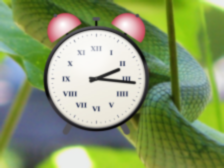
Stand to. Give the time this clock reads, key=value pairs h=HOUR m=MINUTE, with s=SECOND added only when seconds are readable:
h=2 m=16
